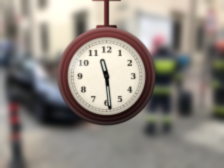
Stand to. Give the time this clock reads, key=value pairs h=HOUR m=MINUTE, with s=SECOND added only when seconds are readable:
h=11 m=29
